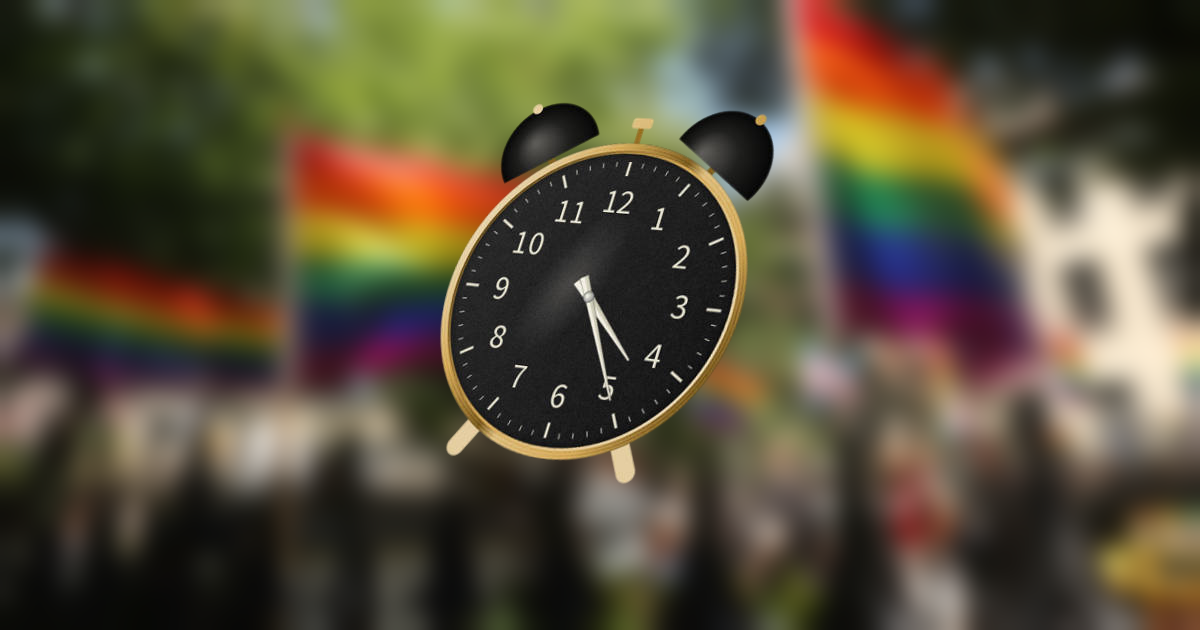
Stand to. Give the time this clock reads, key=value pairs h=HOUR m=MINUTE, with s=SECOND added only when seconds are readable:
h=4 m=25
